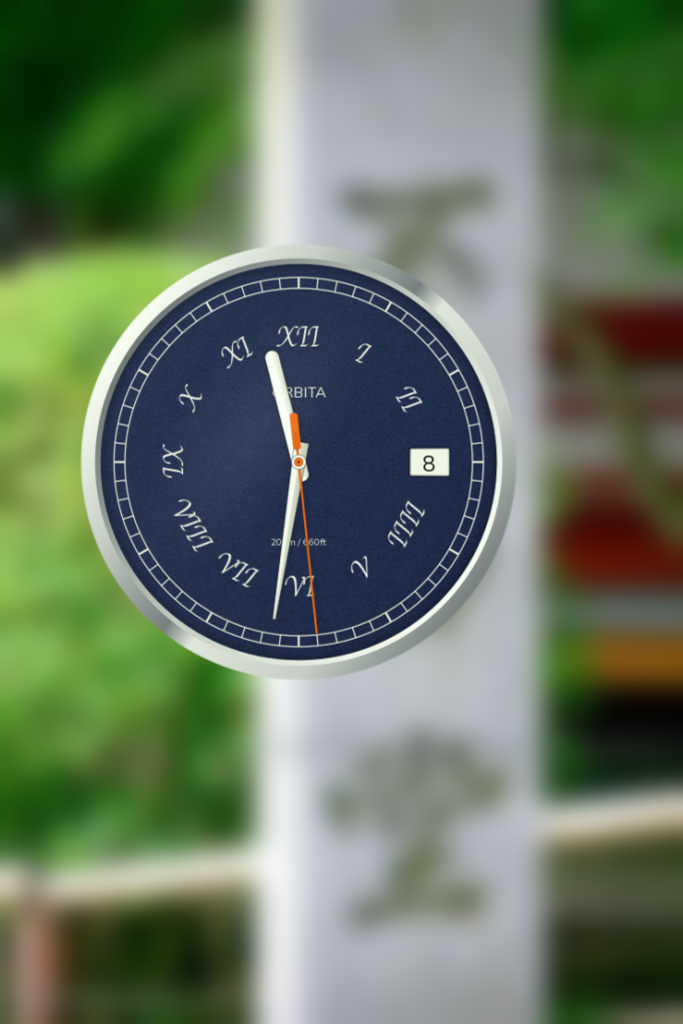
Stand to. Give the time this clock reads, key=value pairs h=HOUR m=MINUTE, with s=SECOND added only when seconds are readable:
h=11 m=31 s=29
